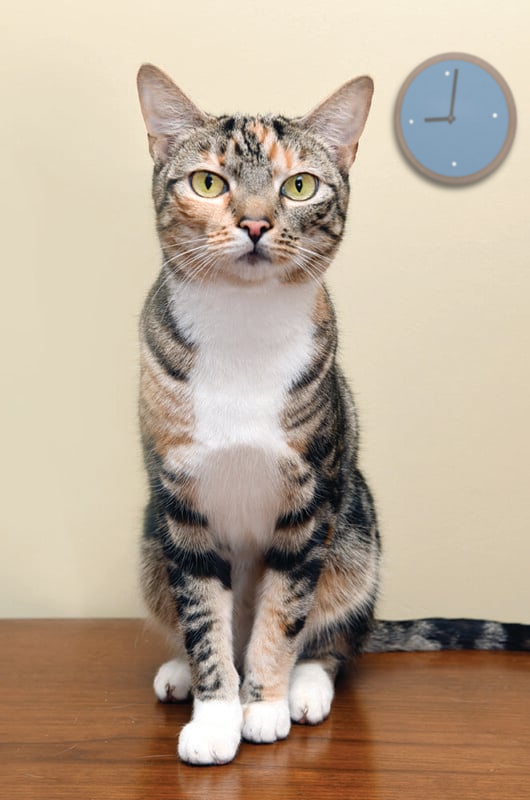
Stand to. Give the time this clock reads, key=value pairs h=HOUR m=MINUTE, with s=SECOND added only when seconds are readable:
h=9 m=2
